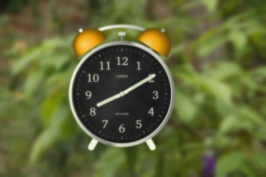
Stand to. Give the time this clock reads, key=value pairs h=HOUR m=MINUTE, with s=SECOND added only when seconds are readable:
h=8 m=10
